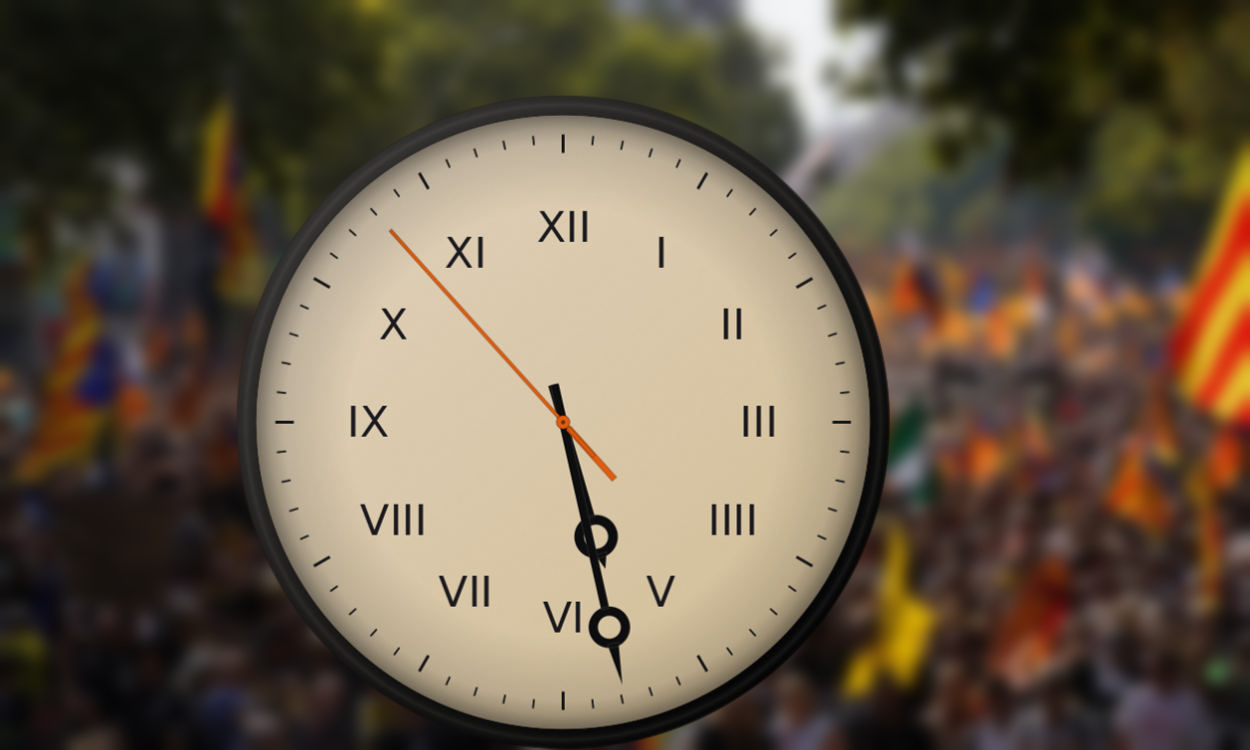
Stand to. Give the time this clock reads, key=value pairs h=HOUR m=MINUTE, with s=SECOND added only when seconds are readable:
h=5 m=27 s=53
